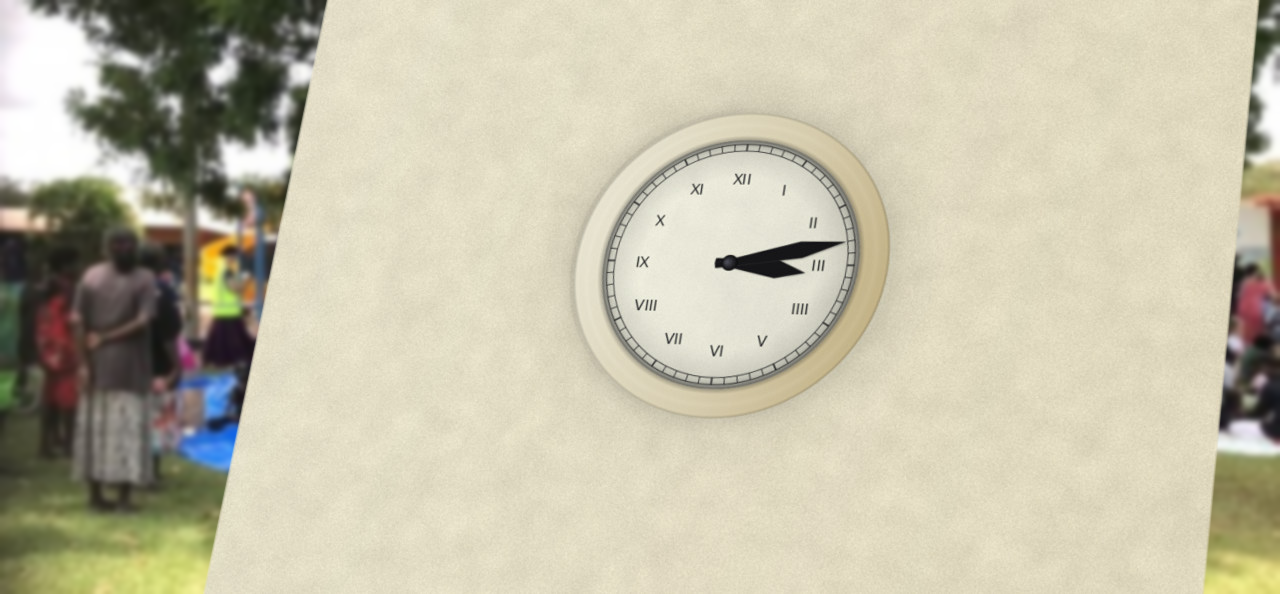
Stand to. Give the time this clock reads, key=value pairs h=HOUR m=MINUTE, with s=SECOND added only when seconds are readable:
h=3 m=13
